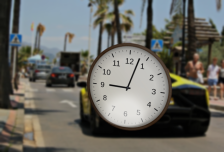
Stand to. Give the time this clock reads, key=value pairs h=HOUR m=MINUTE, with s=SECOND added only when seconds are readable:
h=9 m=3
